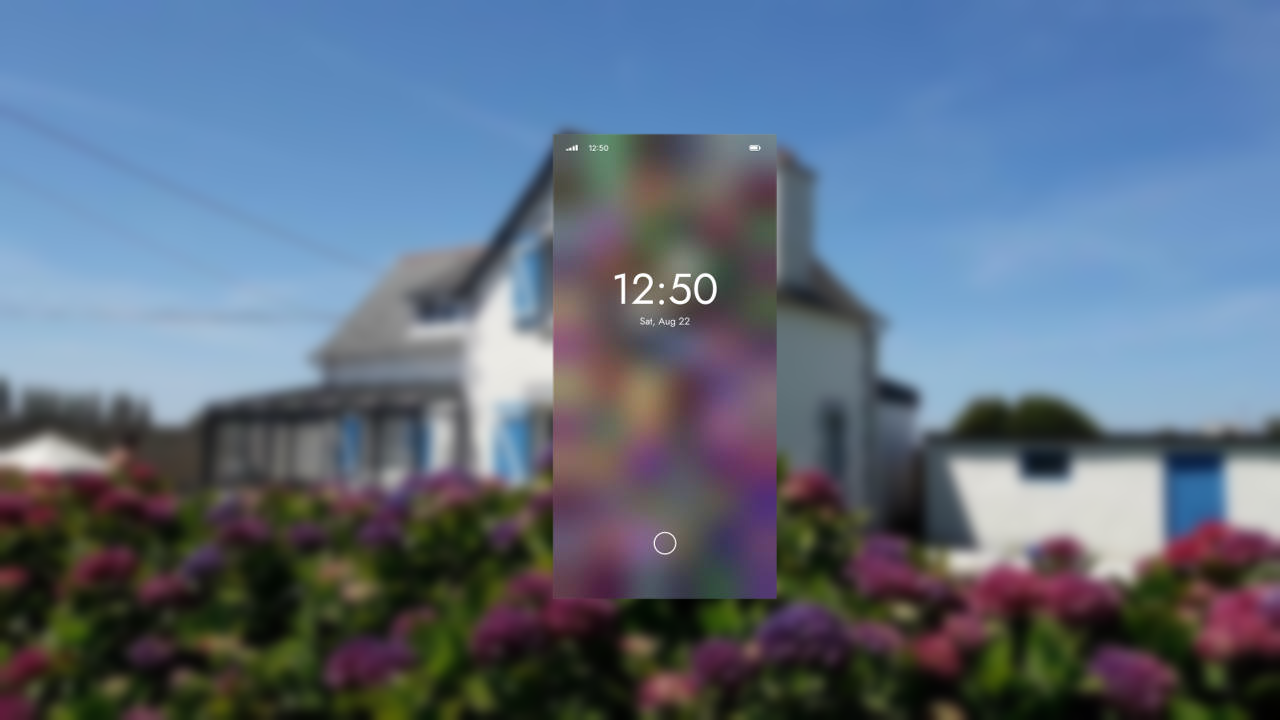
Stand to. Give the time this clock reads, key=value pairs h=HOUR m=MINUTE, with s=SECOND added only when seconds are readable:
h=12 m=50
